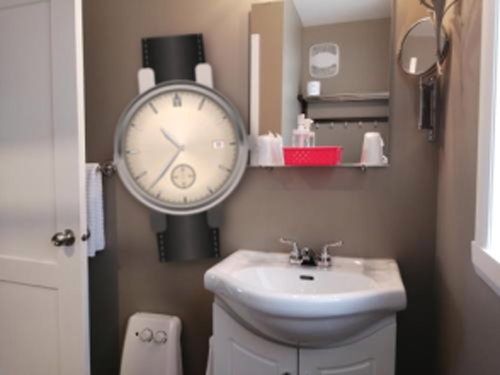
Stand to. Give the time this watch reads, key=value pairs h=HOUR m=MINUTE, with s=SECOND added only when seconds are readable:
h=10 m=37
